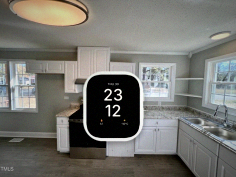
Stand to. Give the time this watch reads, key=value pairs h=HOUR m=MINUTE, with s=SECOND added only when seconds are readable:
h=23 m=12
